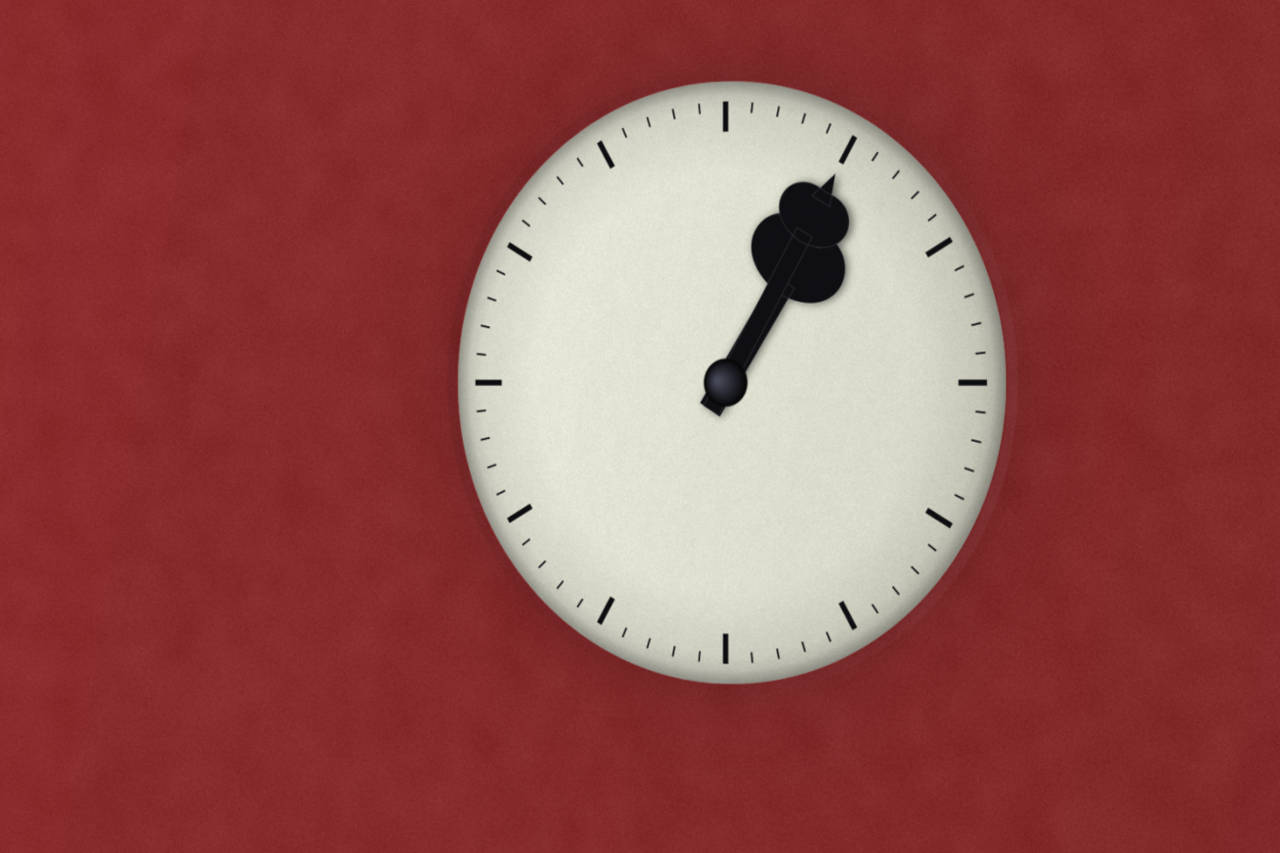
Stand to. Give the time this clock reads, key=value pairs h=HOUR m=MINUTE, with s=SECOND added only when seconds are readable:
h=1 m=5
